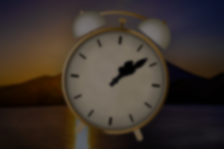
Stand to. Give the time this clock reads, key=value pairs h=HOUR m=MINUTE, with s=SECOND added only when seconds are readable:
h=1 m=8
